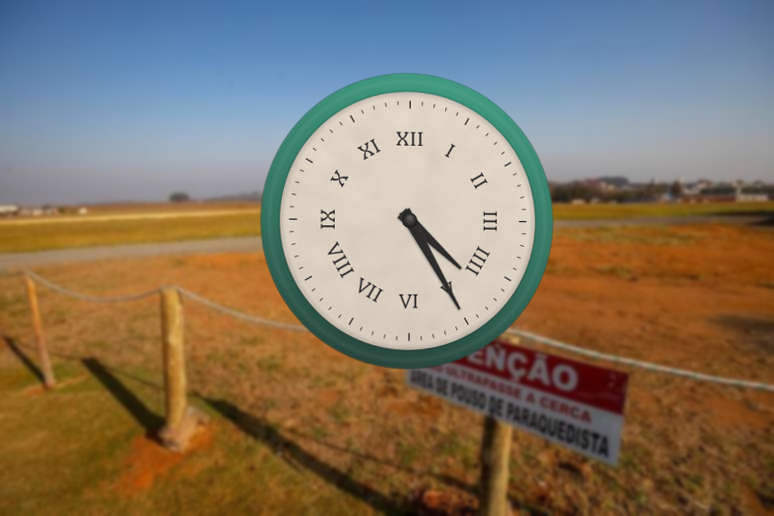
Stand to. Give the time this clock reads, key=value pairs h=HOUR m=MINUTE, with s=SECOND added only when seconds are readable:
h=4 m=25
